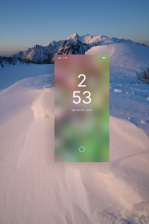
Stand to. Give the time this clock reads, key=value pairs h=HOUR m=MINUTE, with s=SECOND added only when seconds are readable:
h=2 m=53
